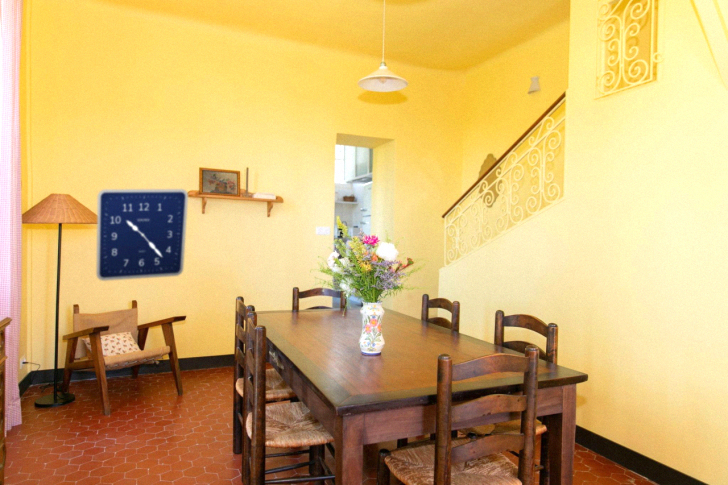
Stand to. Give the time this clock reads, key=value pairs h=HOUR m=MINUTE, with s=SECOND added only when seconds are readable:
h=10 m=23
